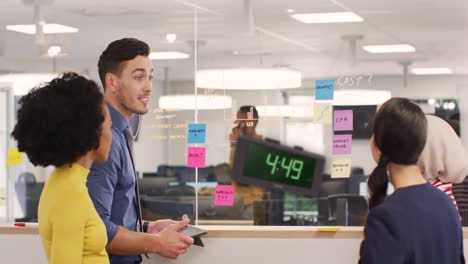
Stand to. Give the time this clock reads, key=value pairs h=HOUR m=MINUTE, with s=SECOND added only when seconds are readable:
h=4 m=49
